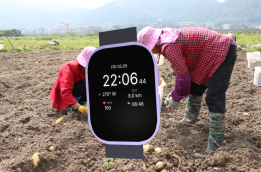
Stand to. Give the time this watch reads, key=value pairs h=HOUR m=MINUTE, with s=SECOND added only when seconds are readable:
h=22 m=6
